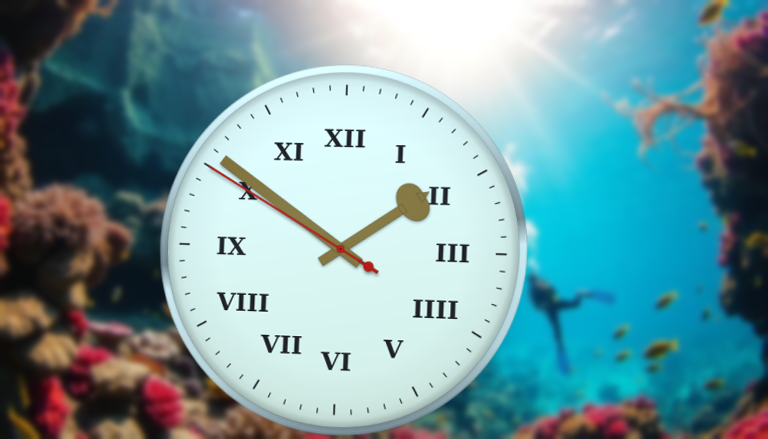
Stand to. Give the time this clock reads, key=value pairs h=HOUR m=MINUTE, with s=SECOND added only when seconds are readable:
h=1 m=50 s=50
